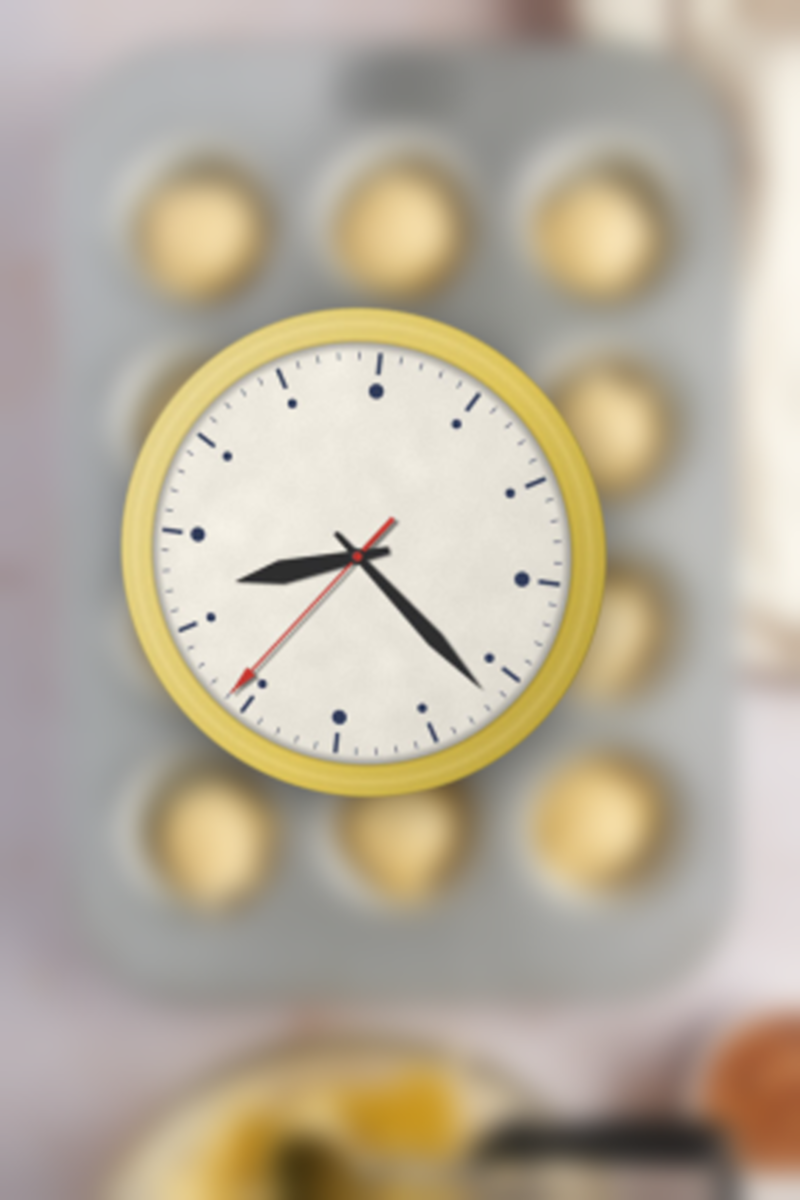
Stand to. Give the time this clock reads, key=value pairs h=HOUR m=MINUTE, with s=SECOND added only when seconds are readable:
h=8 m=21 s=36
